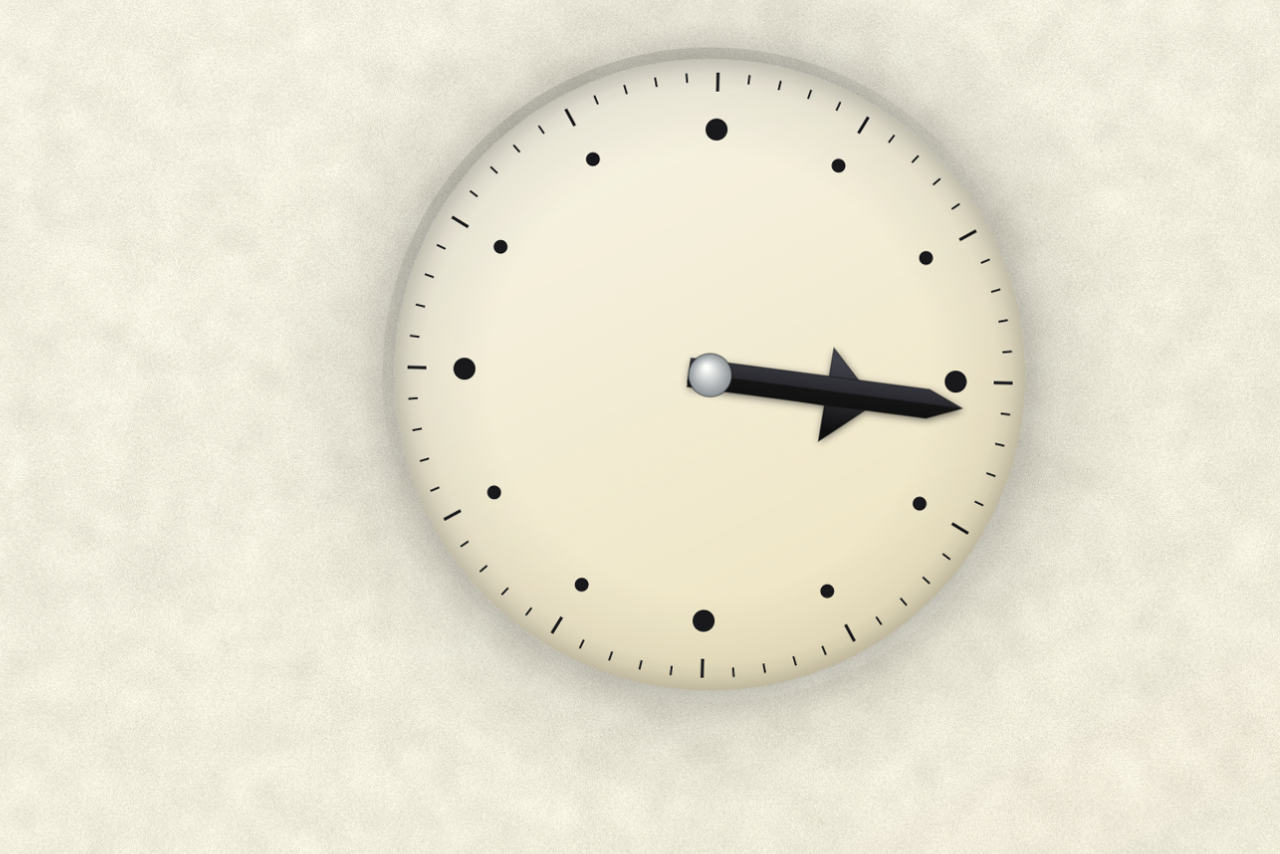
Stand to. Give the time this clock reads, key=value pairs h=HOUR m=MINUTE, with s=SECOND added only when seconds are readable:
h=3 m=16
